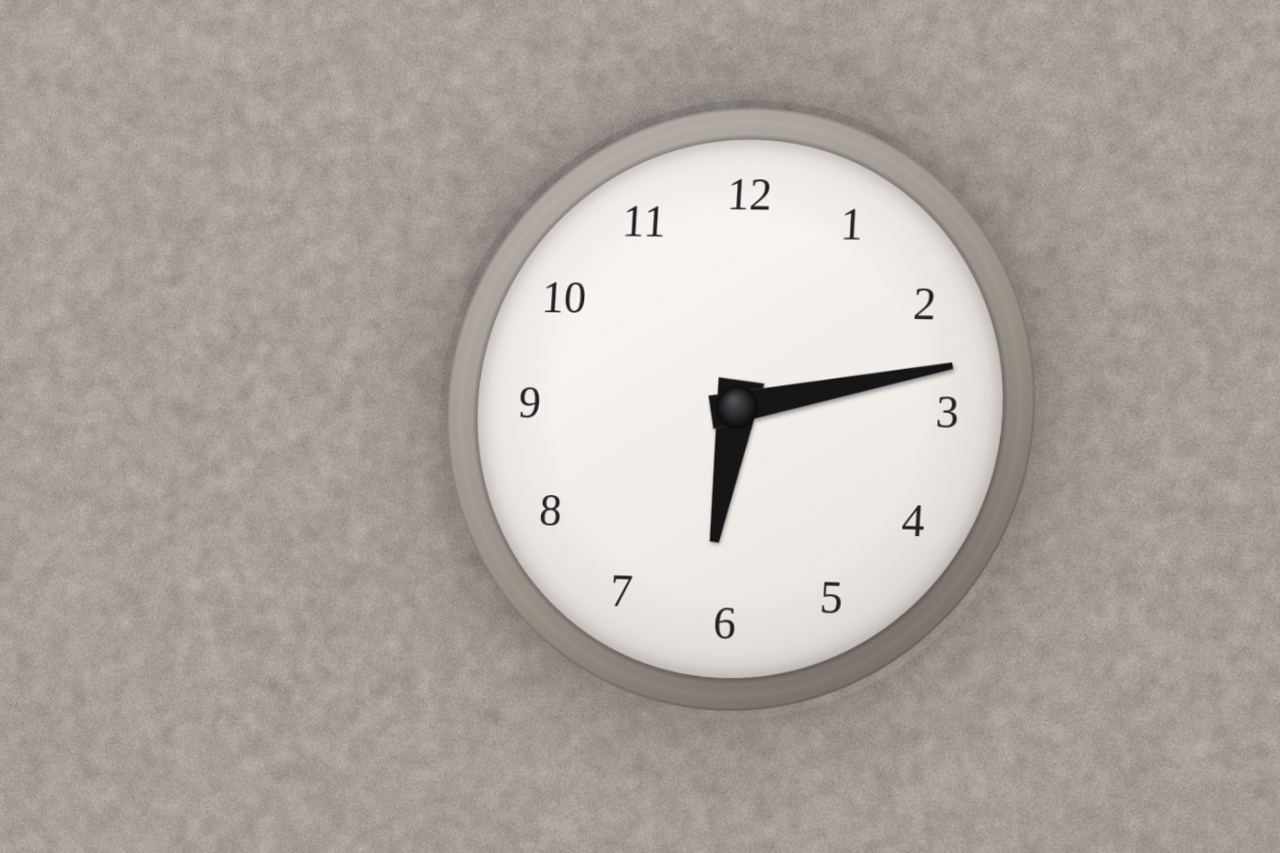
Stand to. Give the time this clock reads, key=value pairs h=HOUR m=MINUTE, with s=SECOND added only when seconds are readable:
h=6 m=13
